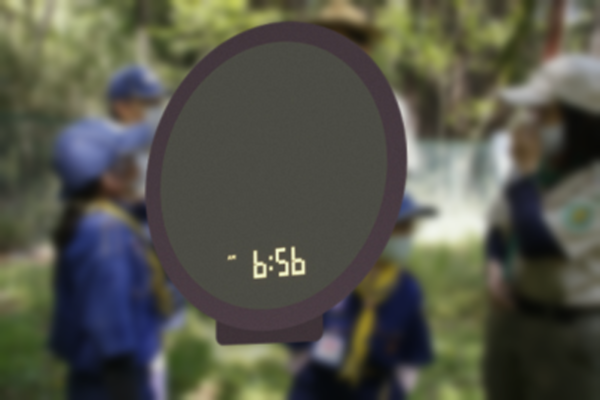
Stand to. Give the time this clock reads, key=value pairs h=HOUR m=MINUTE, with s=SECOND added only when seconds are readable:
h=6 m=56
